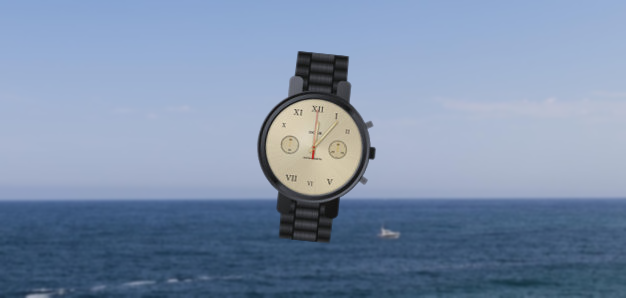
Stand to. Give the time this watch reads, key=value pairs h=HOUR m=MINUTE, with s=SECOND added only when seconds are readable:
h=12 m=6
